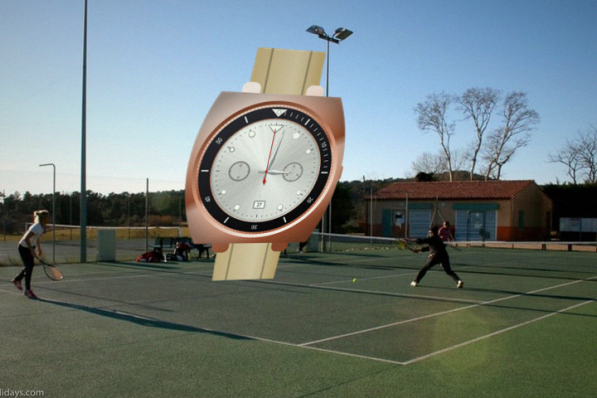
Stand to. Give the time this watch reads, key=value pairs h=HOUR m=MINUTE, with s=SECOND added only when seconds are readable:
h=3 m=2
